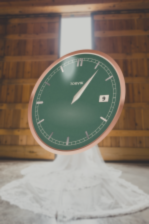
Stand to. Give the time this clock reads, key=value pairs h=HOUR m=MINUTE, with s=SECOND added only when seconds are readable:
h=1 m=6
